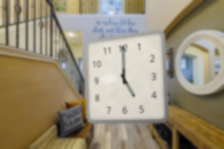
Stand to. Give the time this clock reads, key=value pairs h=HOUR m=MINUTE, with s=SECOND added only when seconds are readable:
h=5 m=0
